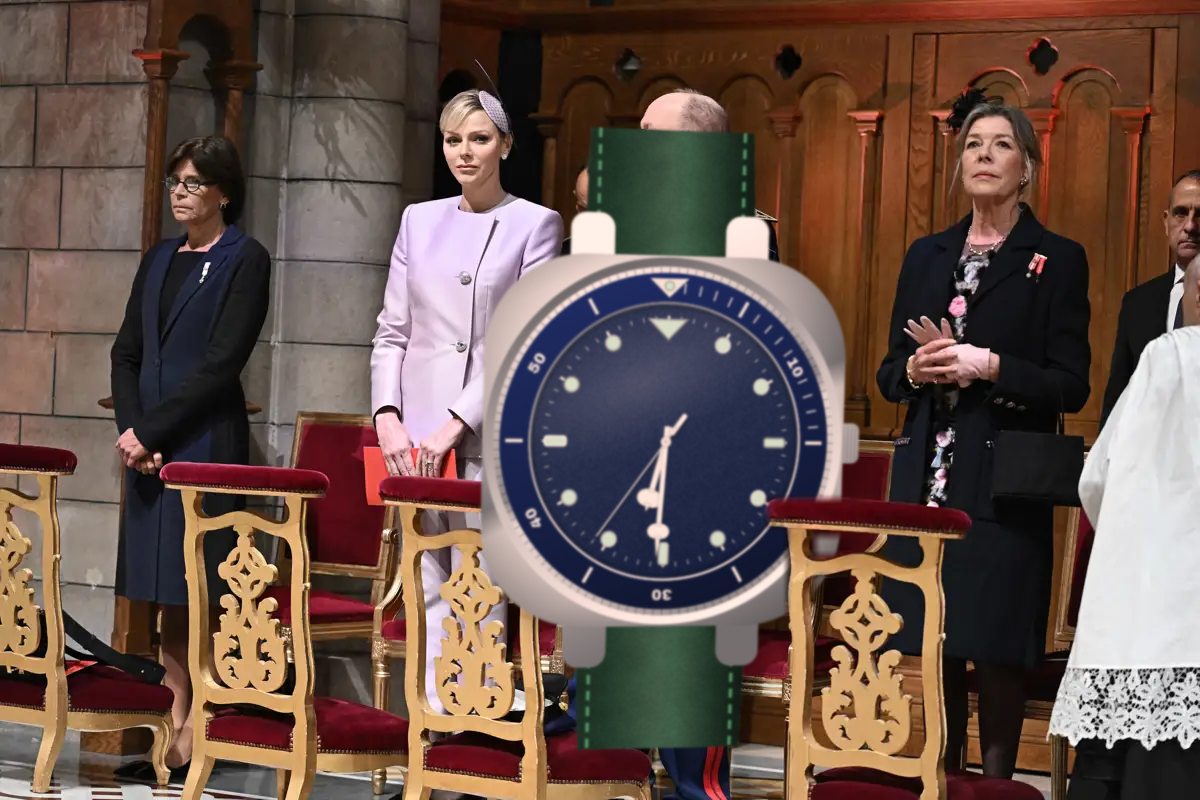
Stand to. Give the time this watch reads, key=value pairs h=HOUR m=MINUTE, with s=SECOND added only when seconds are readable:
h=6 m=30 s=36
